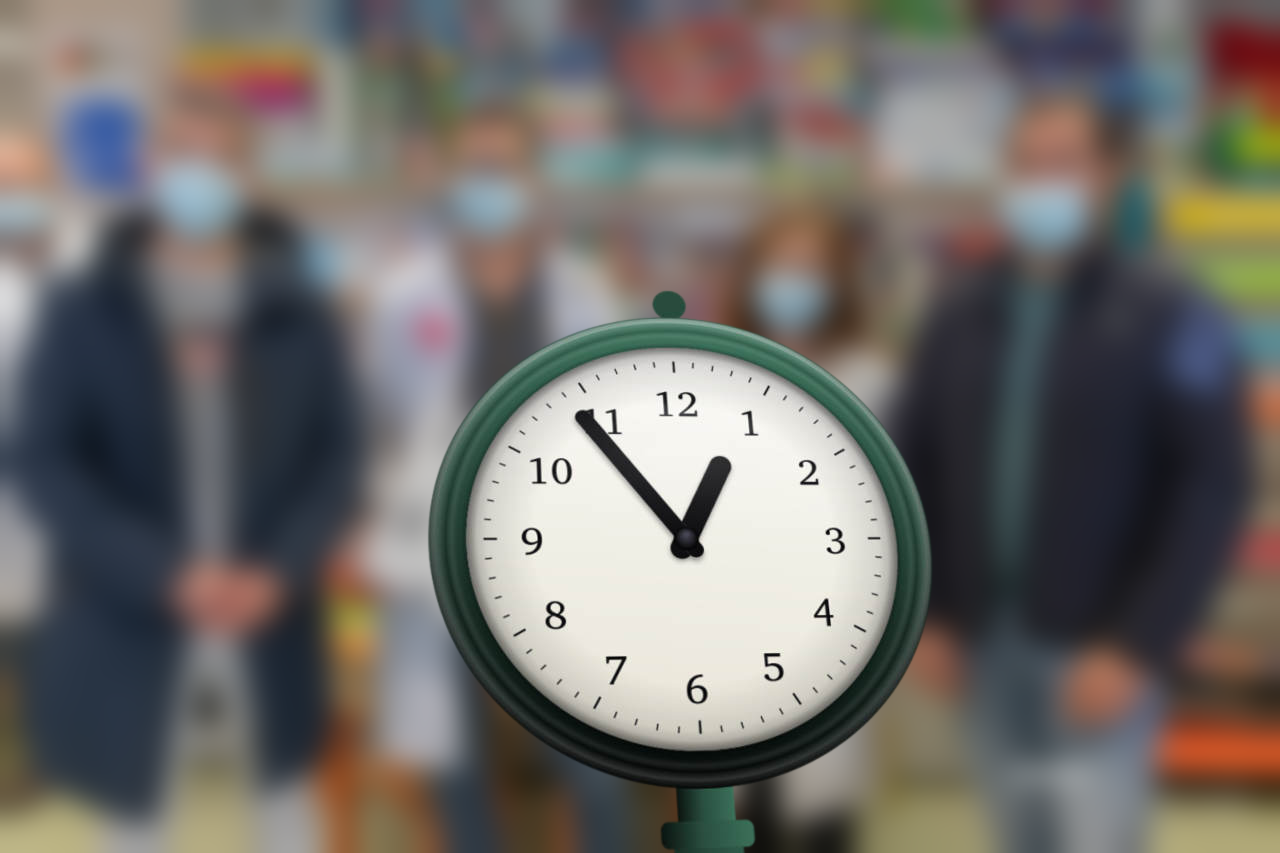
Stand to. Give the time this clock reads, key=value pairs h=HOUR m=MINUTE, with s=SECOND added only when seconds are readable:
h=12 m=54
